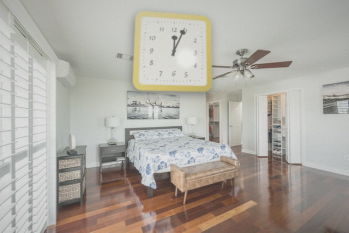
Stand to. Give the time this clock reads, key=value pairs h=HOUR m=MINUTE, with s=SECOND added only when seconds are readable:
h=12 m=4
